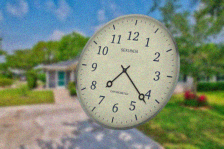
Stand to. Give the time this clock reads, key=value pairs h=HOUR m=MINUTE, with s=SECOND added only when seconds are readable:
h=7 m=22
